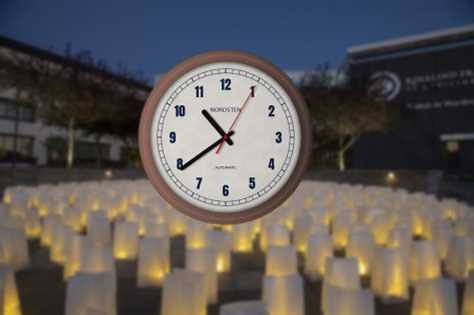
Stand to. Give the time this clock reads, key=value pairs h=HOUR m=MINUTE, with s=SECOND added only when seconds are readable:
h=10 m=39 s=5
